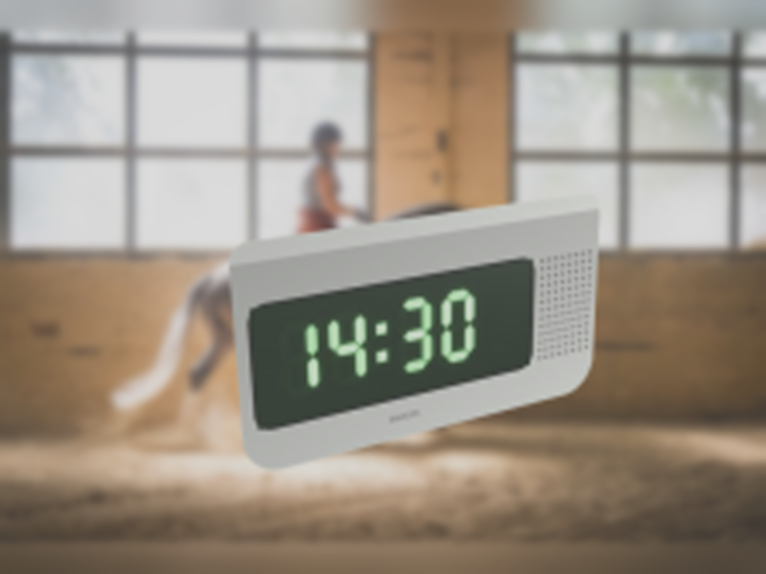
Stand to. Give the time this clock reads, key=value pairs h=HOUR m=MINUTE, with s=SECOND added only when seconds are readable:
h=14 m=30
